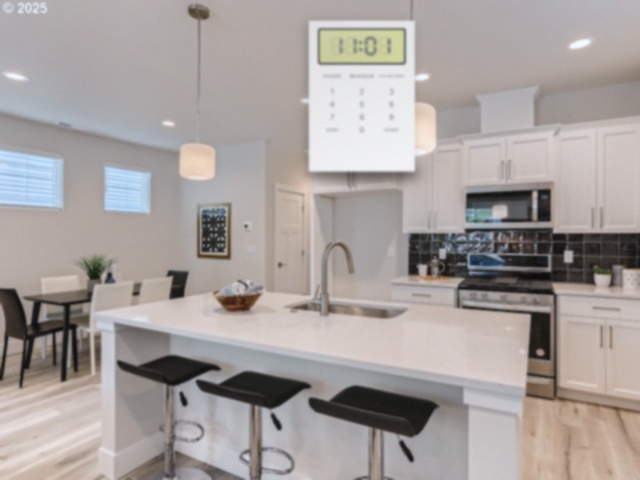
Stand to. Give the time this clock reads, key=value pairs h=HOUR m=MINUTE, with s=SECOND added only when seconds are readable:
h=11 m=1
